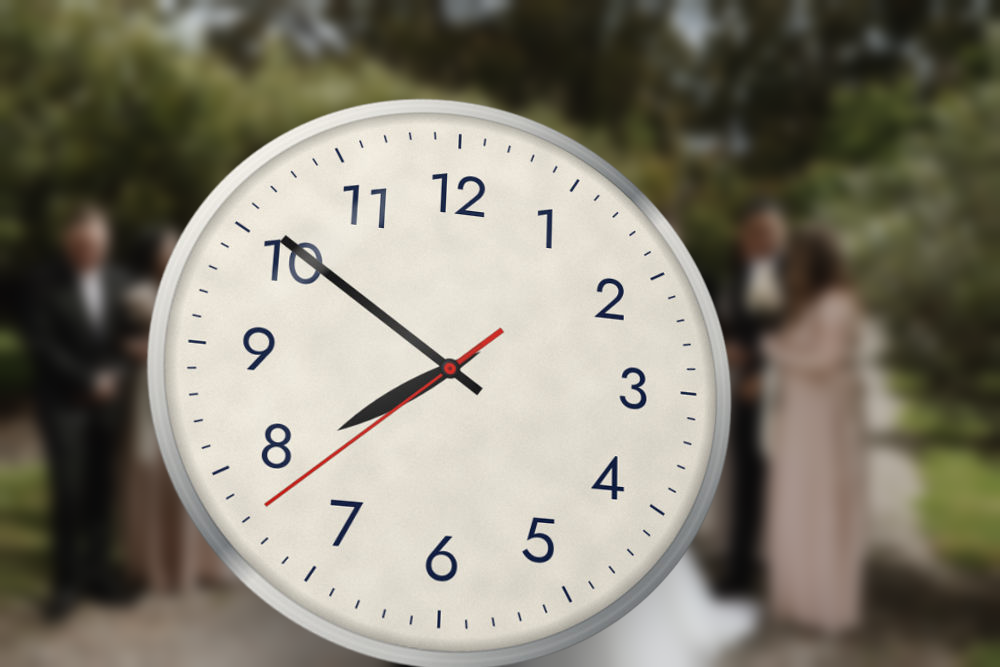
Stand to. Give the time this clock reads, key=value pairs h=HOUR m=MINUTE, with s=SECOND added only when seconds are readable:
h=7 m=50 s=38
